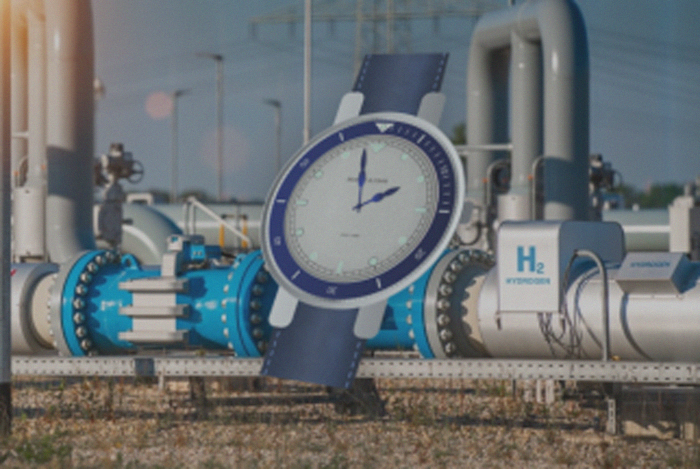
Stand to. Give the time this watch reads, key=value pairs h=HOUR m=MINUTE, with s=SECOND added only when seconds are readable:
h=1 m=58
